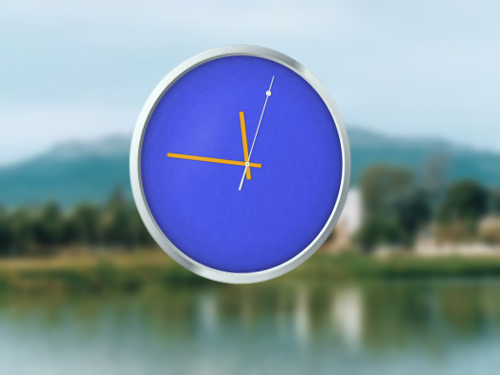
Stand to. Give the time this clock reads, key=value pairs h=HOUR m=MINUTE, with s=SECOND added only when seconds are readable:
h=11 m=46 s=3
